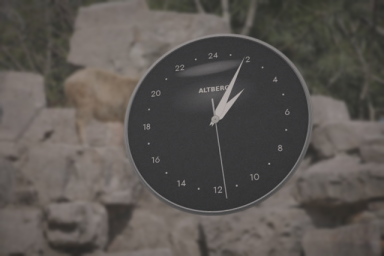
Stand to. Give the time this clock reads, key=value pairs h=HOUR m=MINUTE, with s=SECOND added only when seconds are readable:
h=3 m=4 s=29
